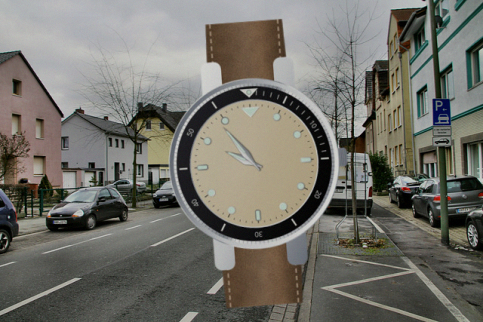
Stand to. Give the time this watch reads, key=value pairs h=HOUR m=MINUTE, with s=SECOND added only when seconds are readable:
h=9 m=54
